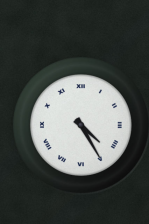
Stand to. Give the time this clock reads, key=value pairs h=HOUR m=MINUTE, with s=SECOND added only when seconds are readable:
h=4 m=25
